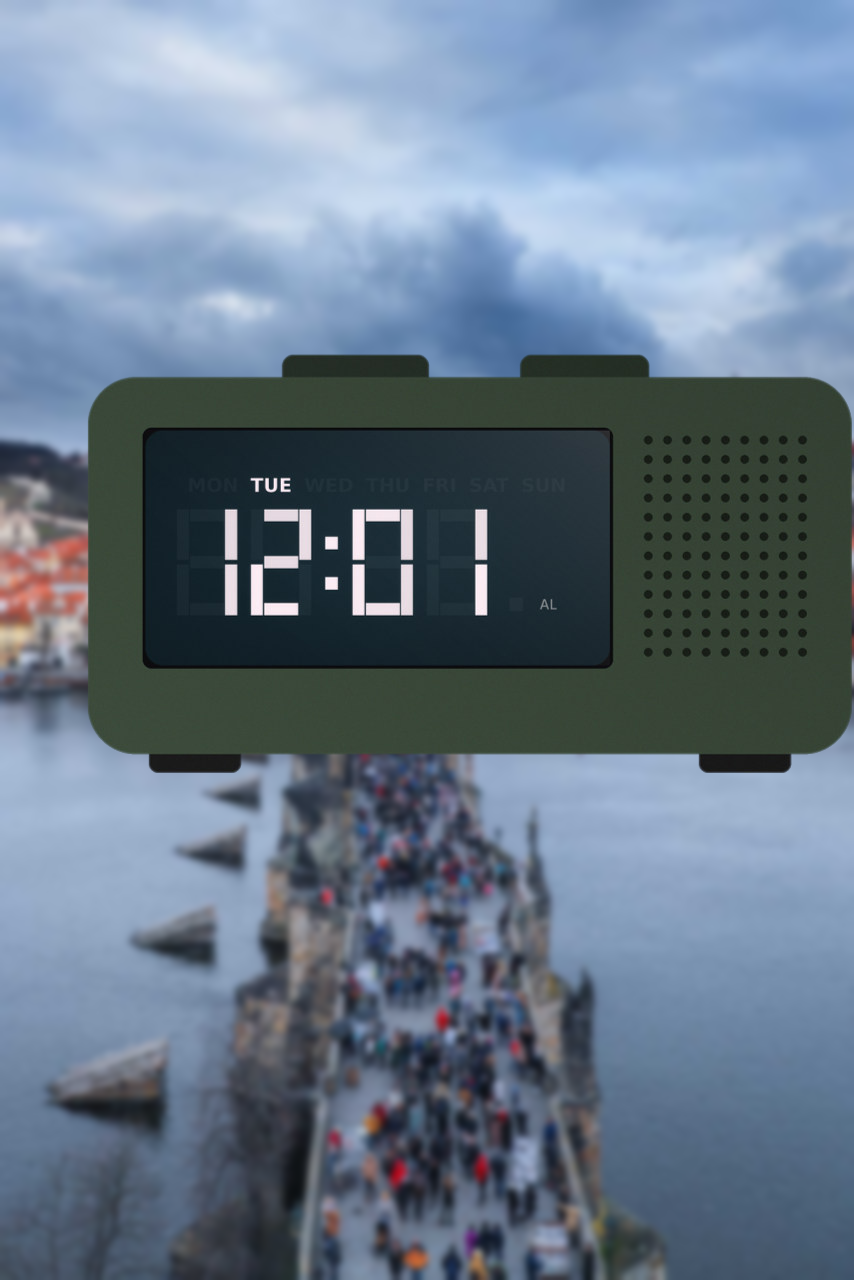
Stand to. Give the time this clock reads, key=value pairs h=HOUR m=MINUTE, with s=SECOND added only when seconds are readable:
h=12 m=1
